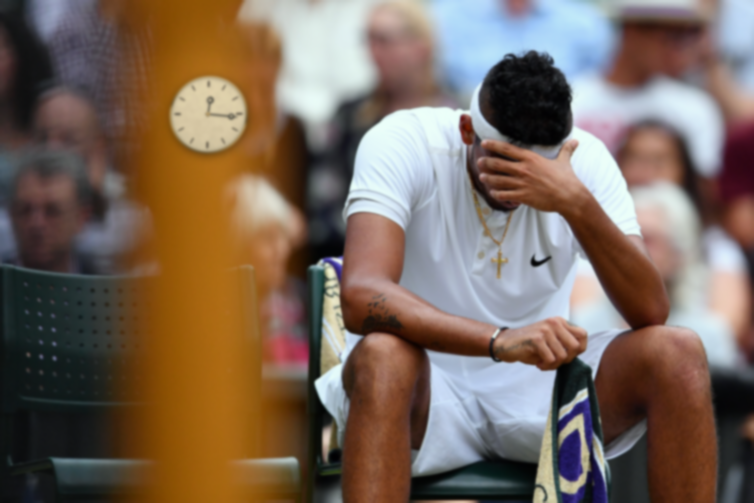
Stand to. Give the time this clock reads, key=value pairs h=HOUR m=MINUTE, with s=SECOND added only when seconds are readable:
h=12 m=16
